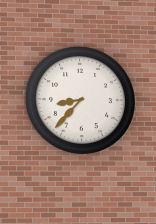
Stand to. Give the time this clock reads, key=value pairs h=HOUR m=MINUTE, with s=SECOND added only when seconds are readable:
h=8 m=37
